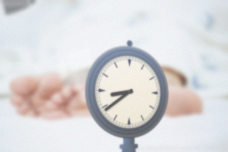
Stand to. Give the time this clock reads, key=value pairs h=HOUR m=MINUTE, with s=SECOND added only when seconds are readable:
h=8 m=39
